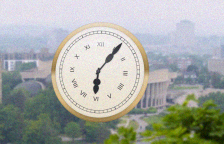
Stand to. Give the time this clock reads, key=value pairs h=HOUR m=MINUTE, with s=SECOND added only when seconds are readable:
h=6 m=6
